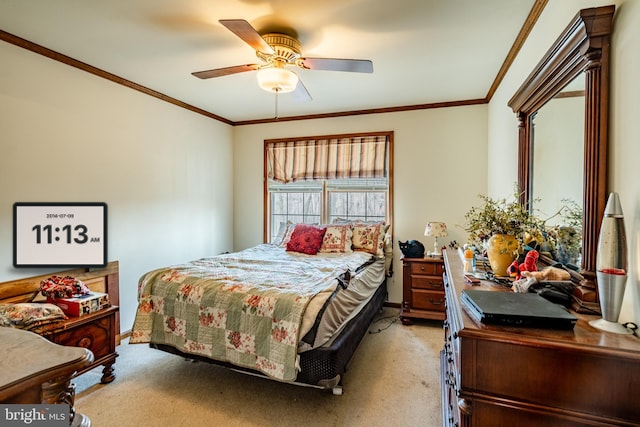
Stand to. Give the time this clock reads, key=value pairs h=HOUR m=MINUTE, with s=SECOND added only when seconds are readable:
h=11 m=13
